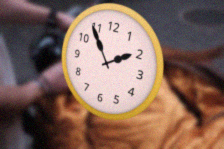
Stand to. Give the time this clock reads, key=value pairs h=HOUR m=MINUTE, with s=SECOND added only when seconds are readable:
h=1 m=54
